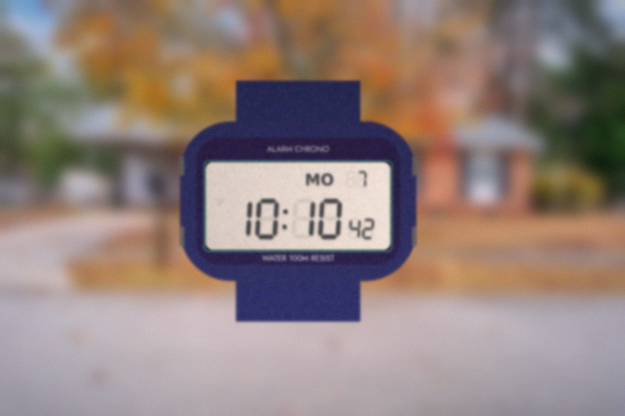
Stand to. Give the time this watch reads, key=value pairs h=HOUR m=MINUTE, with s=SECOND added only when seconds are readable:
h=10 m=10 s=42
